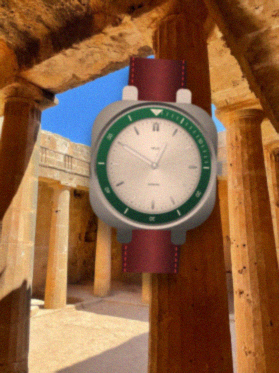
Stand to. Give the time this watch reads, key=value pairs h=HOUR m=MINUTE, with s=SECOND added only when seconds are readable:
h=12 m=50
